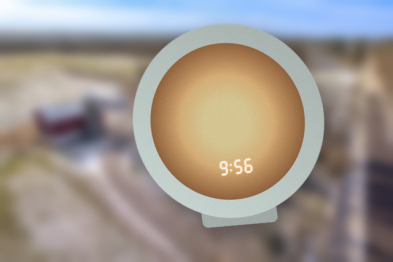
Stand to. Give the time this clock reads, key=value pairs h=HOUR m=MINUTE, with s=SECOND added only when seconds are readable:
h=9 m=56
